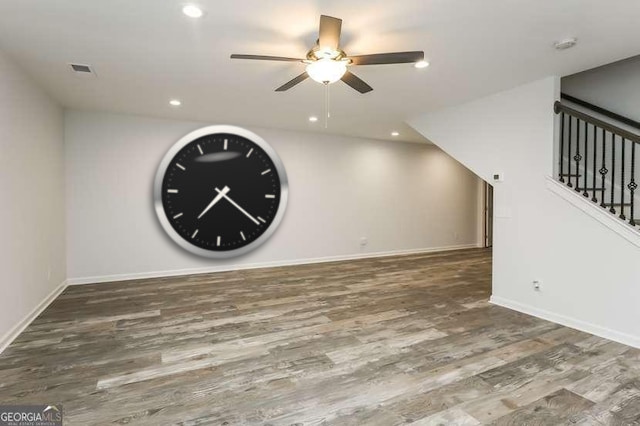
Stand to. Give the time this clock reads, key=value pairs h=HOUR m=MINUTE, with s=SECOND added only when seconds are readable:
h=7 m=21
